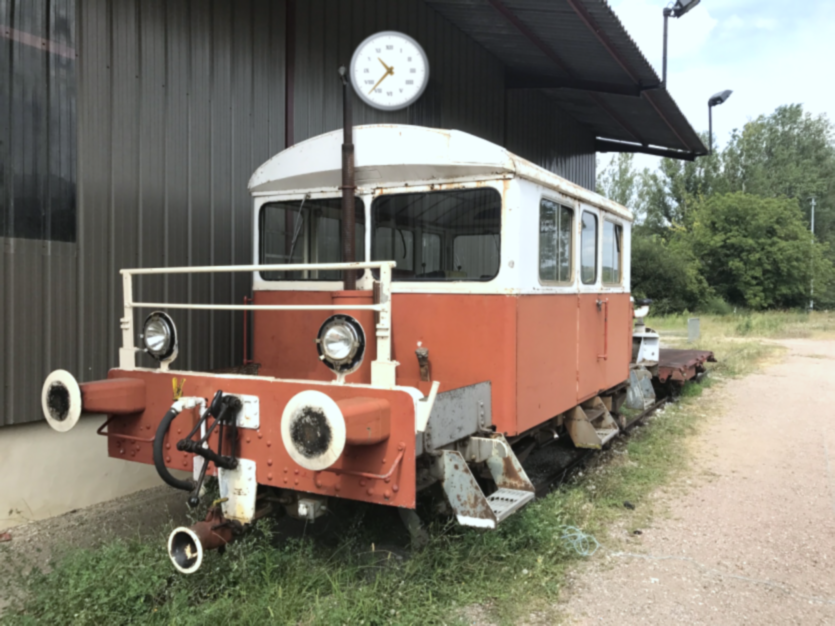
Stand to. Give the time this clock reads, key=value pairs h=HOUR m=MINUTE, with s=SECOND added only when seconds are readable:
h=10 m=37
